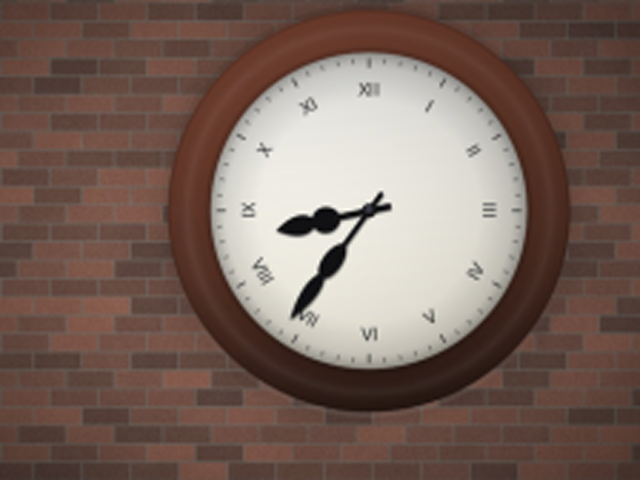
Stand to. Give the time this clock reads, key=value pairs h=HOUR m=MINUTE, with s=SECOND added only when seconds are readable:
h=8 m=36
